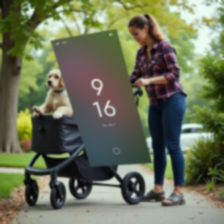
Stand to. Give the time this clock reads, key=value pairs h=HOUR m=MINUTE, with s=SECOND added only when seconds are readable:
h=9 m=16
